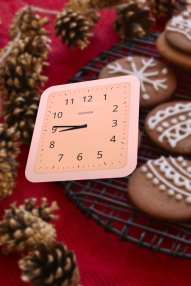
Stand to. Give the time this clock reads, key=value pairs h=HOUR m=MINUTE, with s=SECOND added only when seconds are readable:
h=8 m=46
